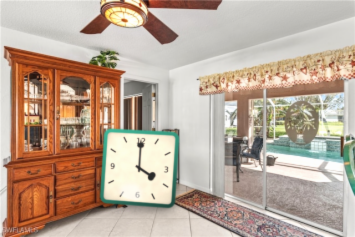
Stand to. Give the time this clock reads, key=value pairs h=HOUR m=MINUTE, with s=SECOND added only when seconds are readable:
h=4 m=0
